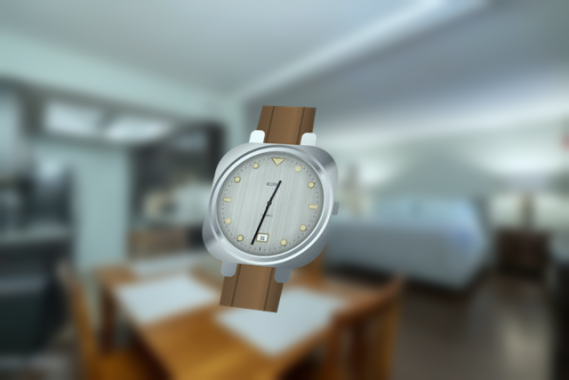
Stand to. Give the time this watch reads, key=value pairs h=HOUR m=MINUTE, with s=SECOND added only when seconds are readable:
h=12 m=32
